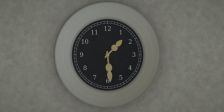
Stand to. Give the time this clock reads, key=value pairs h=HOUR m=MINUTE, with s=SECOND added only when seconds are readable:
h=1 m=29
